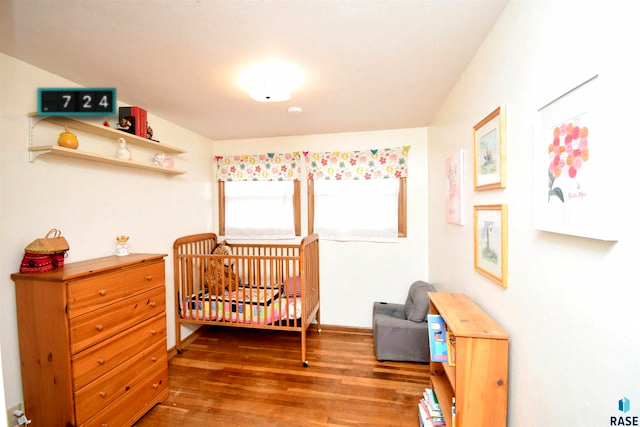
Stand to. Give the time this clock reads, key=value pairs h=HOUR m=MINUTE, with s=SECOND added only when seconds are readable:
h=7 m=24
